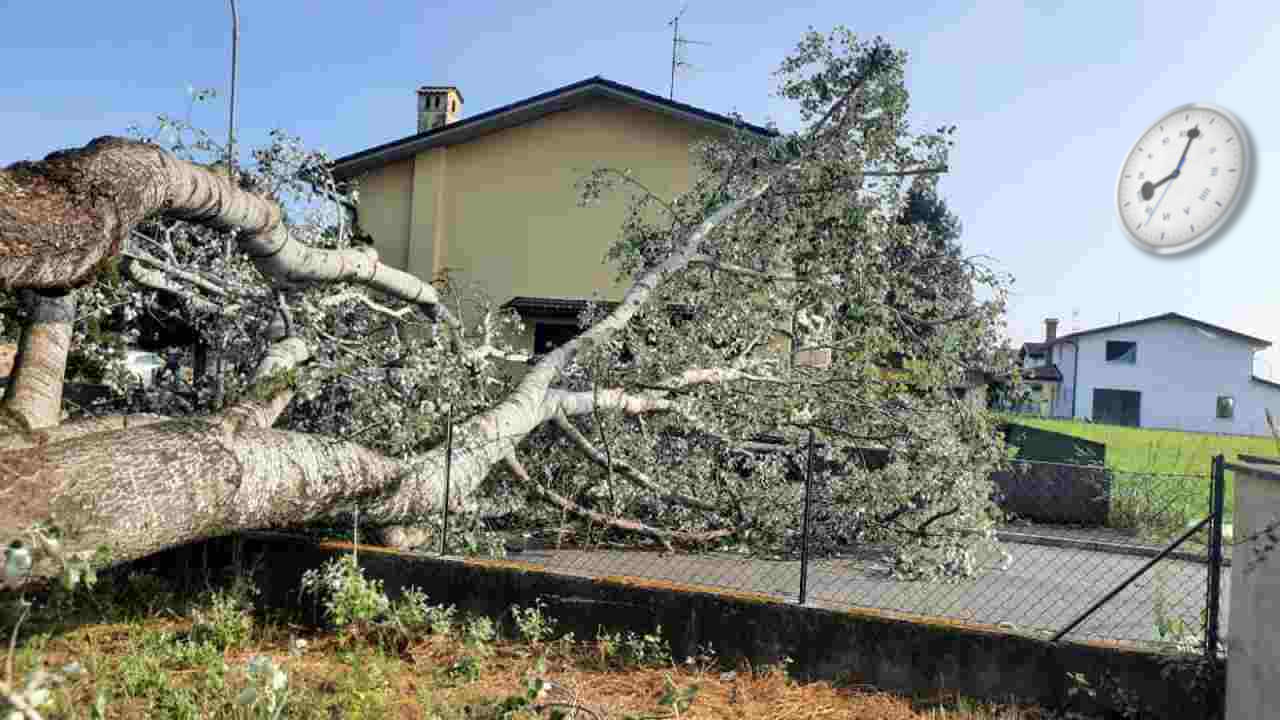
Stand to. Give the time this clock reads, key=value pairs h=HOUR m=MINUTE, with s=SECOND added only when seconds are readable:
h=8 m=2 s=34
